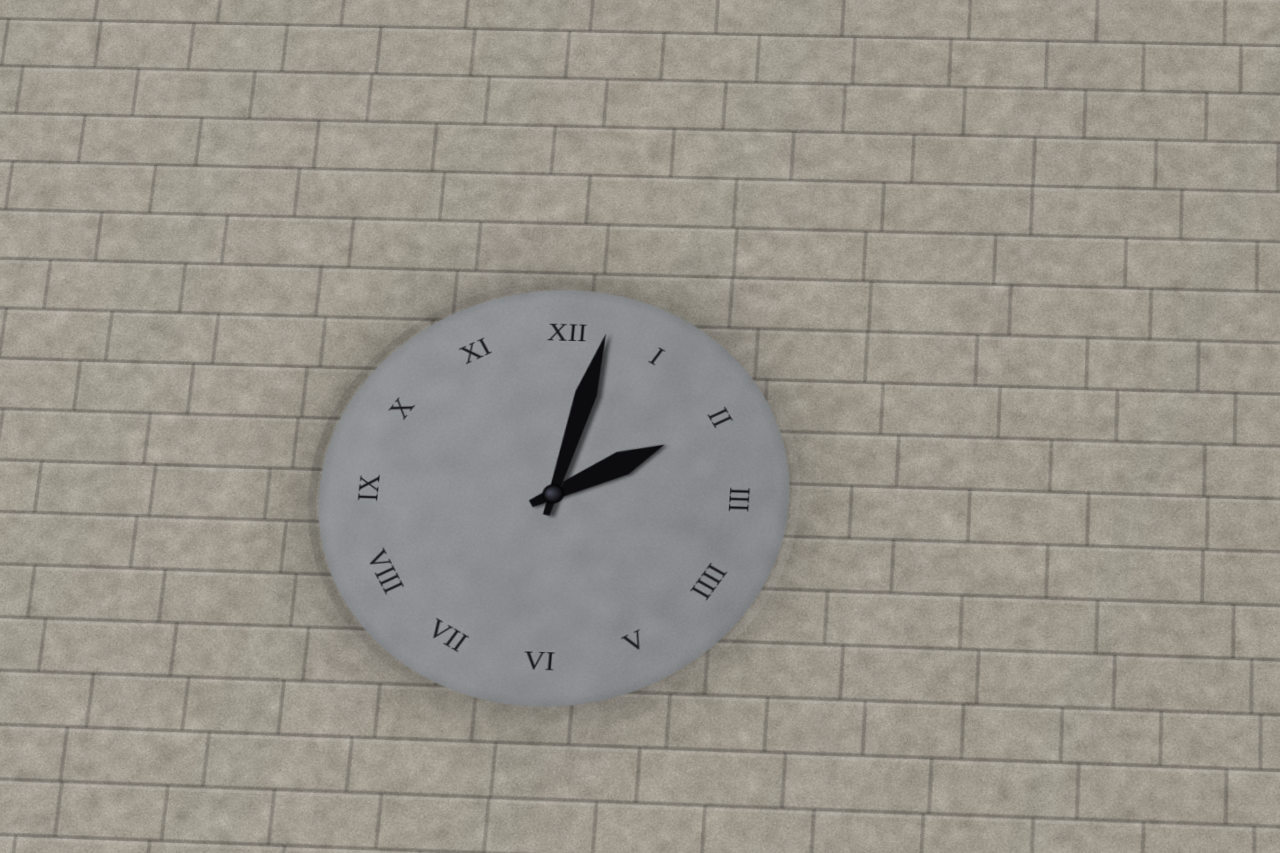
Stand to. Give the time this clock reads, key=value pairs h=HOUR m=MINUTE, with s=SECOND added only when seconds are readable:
h=2 m=2
